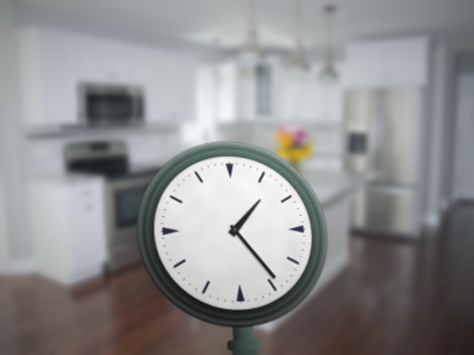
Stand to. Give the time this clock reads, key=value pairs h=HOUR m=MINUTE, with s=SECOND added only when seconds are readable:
h=1 m=24
